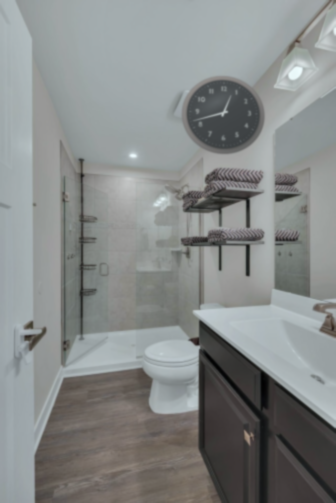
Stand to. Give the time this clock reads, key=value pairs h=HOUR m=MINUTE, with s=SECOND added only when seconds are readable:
h=12 m=42
